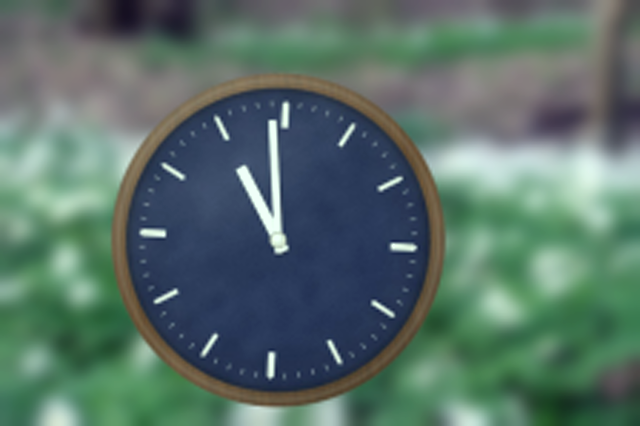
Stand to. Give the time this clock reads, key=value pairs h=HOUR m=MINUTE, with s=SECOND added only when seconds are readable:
h=10 m=59
